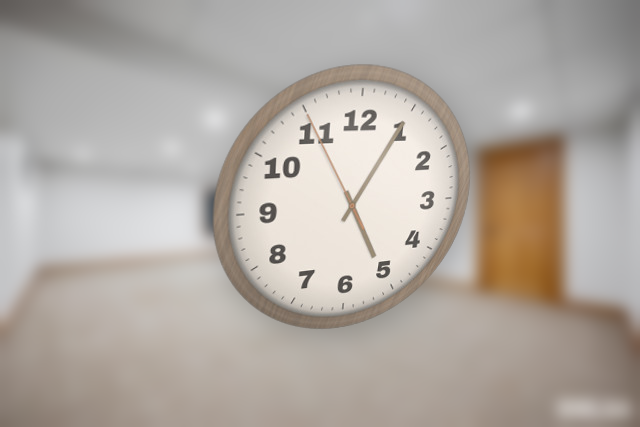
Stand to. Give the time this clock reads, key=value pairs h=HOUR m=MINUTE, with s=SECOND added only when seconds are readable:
h=5 m=4 s=55
